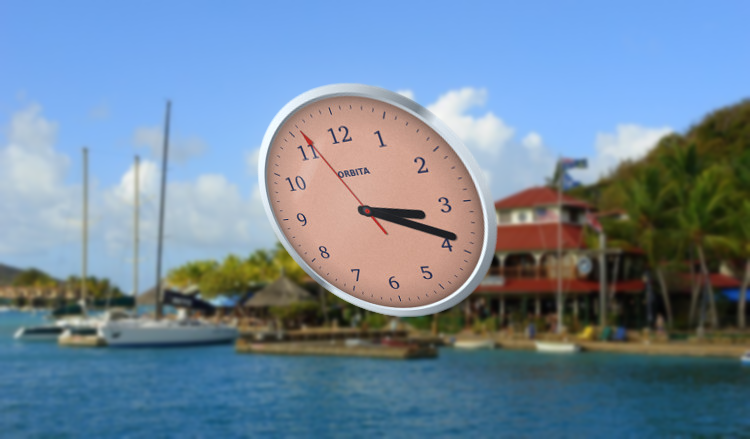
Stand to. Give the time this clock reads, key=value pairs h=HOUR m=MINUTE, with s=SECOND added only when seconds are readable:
h=3 m=18 s=56
